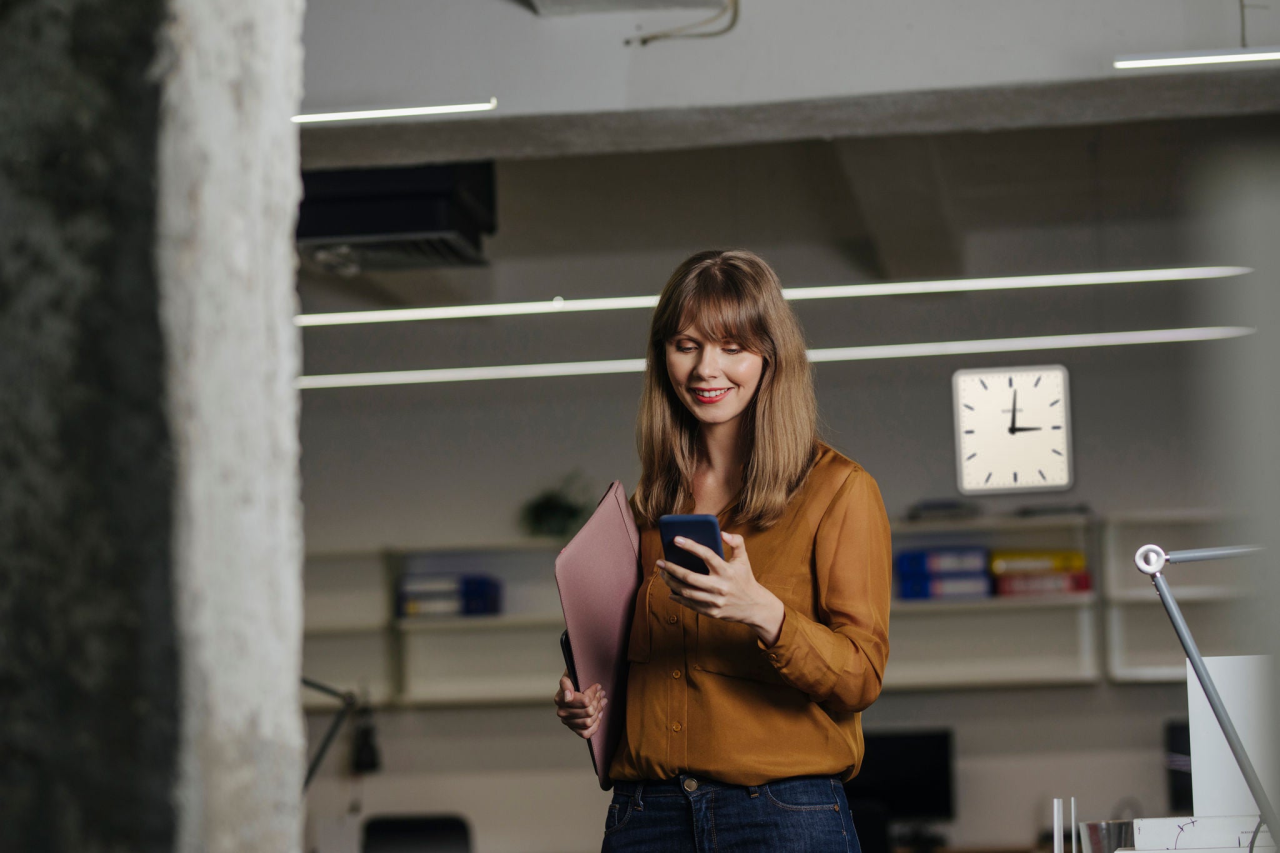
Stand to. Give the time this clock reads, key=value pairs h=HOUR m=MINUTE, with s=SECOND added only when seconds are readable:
h=3 m=1
